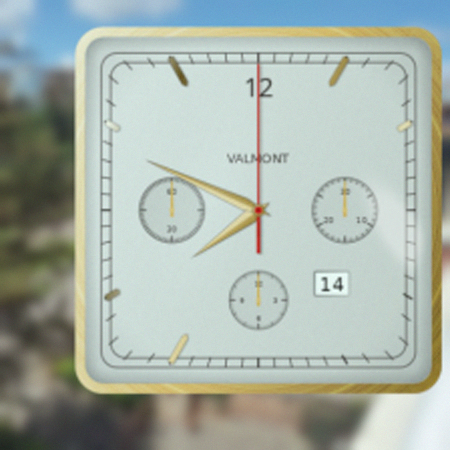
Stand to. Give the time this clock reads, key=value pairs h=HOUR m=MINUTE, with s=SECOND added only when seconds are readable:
h=7 m=49
